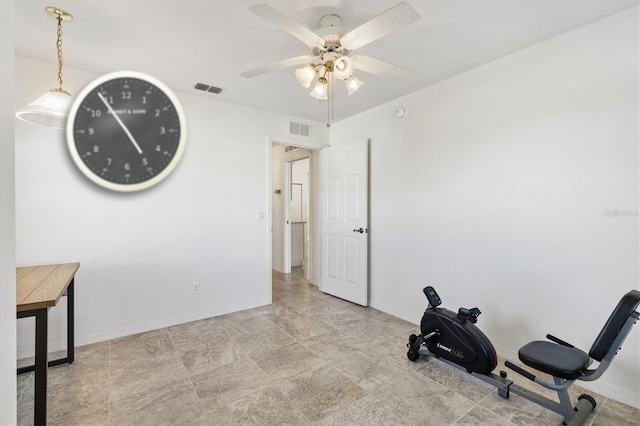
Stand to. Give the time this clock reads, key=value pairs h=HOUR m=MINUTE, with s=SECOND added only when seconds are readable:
h=4 m=54
